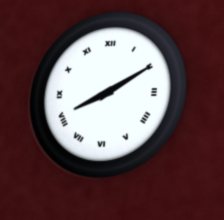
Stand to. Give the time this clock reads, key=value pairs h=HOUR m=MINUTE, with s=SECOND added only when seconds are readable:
h=8 m=10
